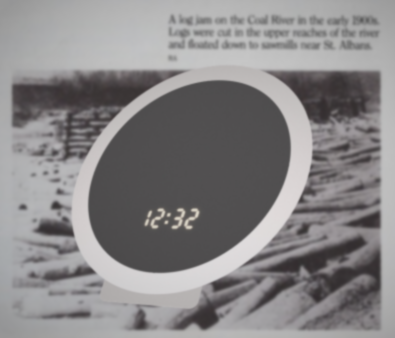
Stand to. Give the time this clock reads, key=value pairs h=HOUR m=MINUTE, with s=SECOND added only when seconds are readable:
h=12 m=32
